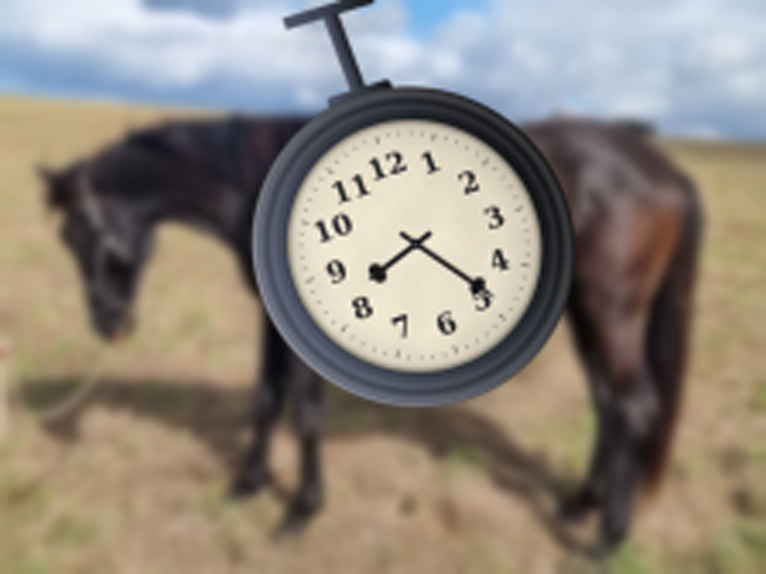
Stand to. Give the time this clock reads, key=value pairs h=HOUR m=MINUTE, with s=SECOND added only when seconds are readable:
h=8 m=24
